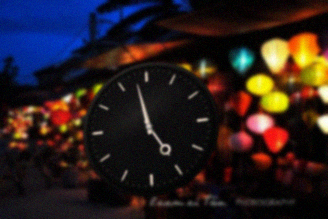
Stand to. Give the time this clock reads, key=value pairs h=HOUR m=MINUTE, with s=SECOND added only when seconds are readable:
h=4 m=58
